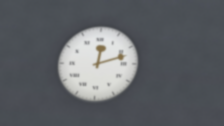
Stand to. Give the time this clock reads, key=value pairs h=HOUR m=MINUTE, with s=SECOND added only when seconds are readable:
h=12 m=12
